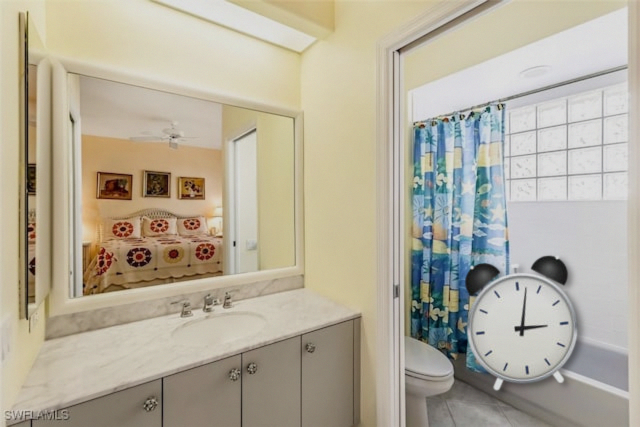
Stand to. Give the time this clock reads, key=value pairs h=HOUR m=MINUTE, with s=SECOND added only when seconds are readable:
h=3 m=2
